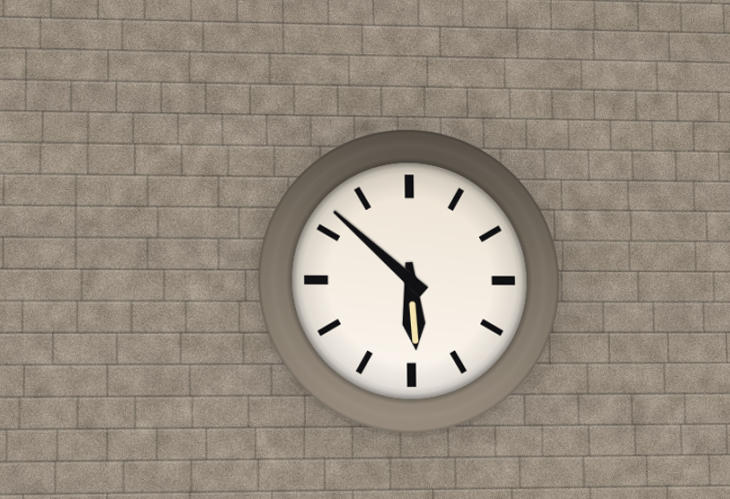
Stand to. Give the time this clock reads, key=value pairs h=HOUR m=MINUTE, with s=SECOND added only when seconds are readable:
h=5 m=52
